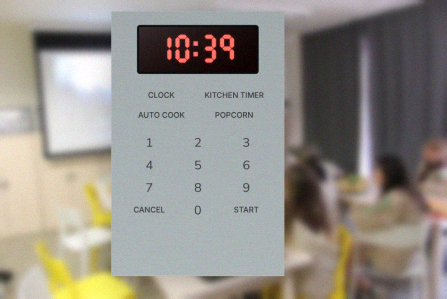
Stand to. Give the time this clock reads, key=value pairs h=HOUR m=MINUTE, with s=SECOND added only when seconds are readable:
h=10 m=39
